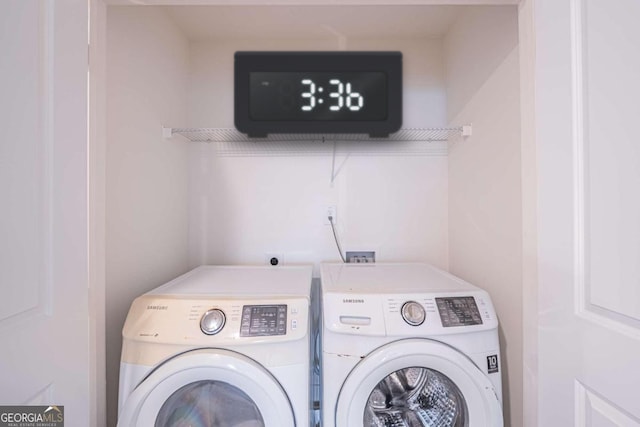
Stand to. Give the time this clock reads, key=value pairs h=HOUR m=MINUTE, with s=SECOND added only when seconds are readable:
h=3 m=36
